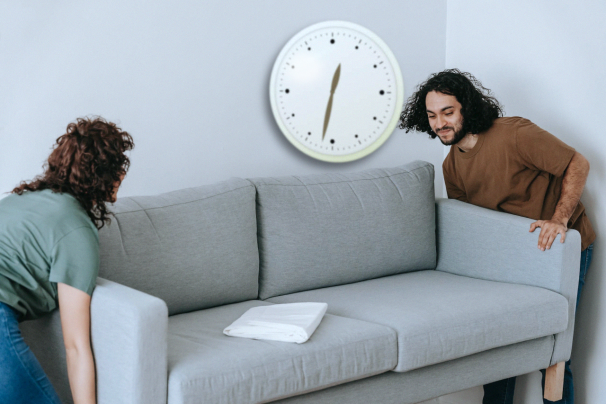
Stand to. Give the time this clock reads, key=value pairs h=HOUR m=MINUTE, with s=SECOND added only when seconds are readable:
h=12 m=32
